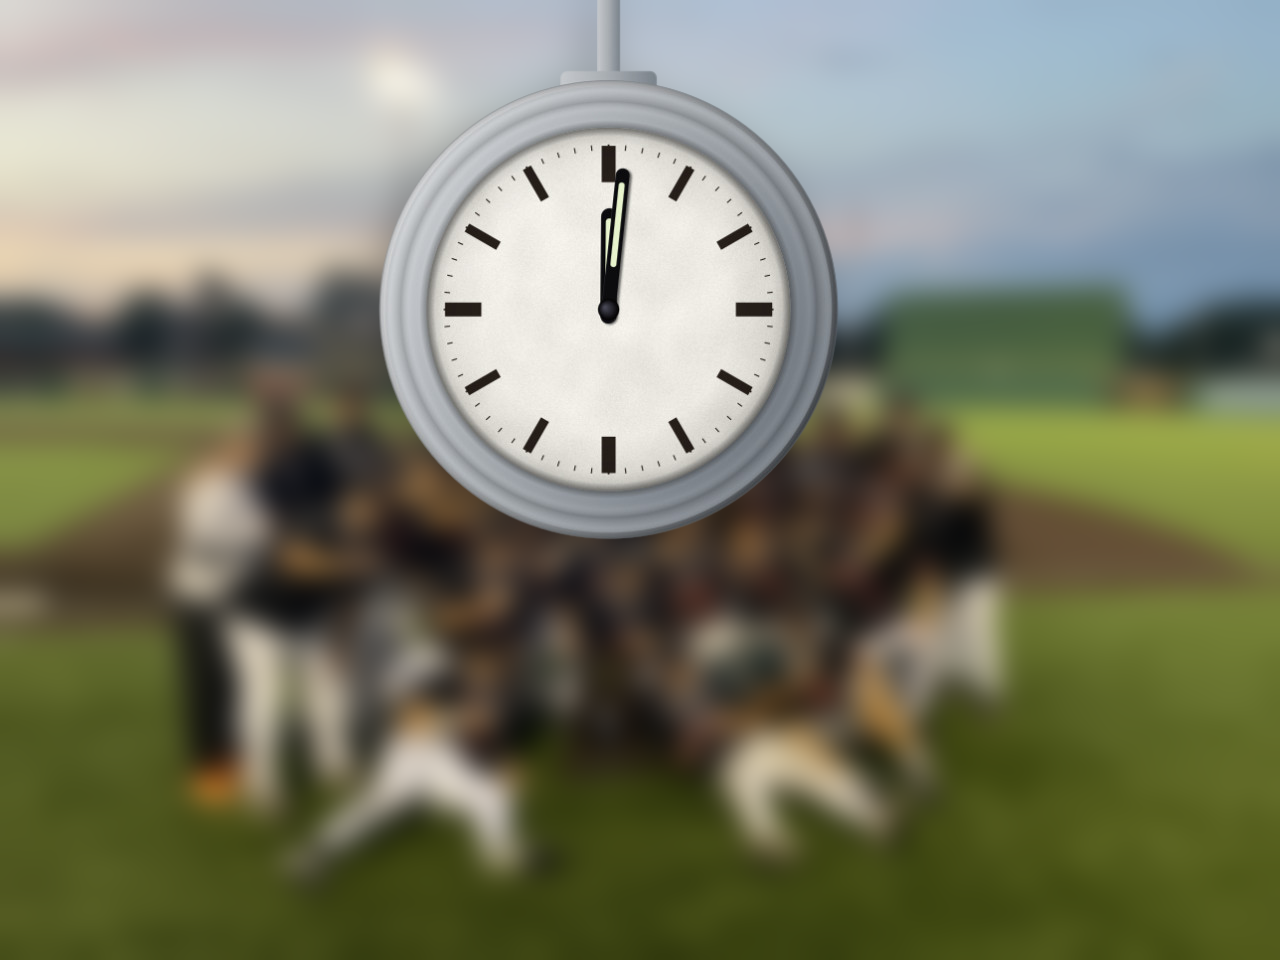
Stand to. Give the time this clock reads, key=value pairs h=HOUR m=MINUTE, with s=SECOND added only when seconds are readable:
h=12 m=1
